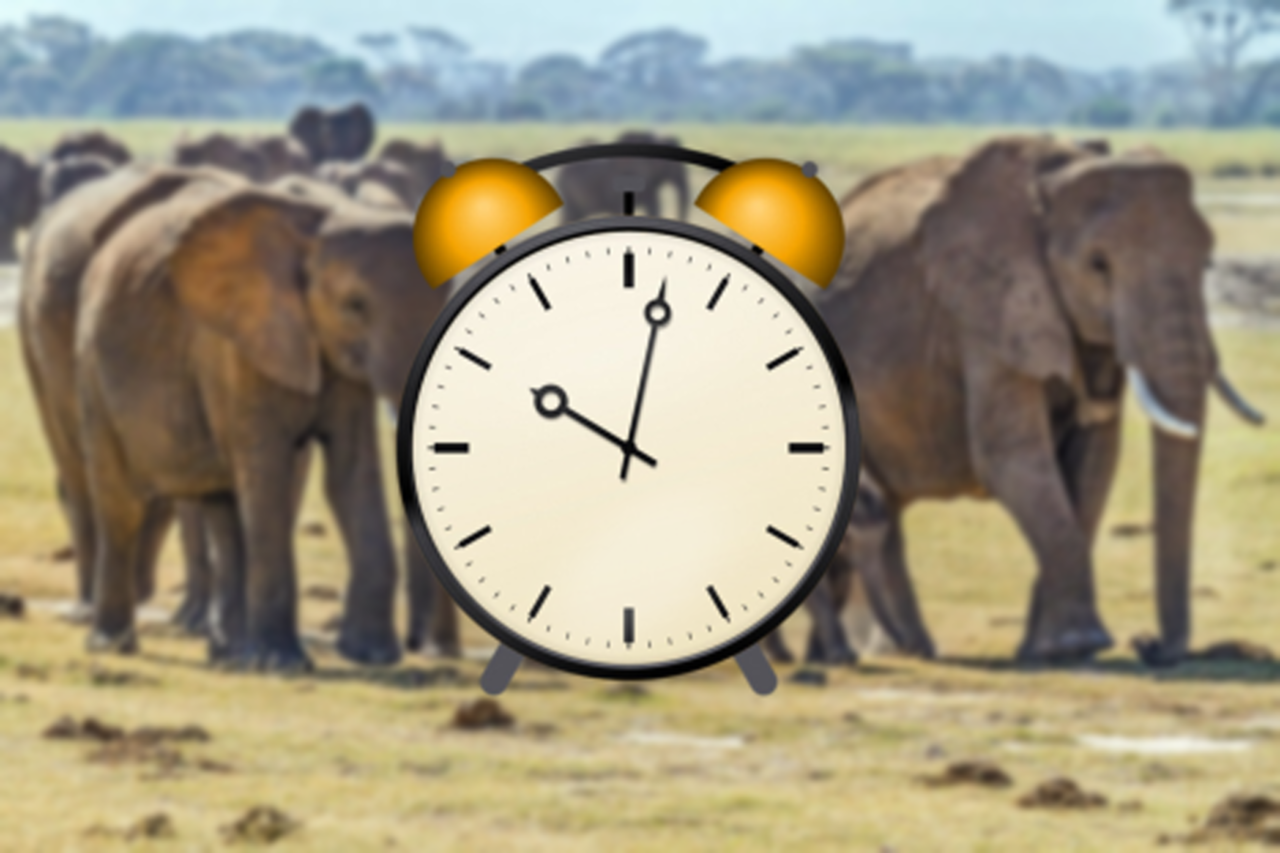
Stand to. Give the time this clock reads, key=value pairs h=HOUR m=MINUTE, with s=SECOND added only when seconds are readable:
h=10 m=2
